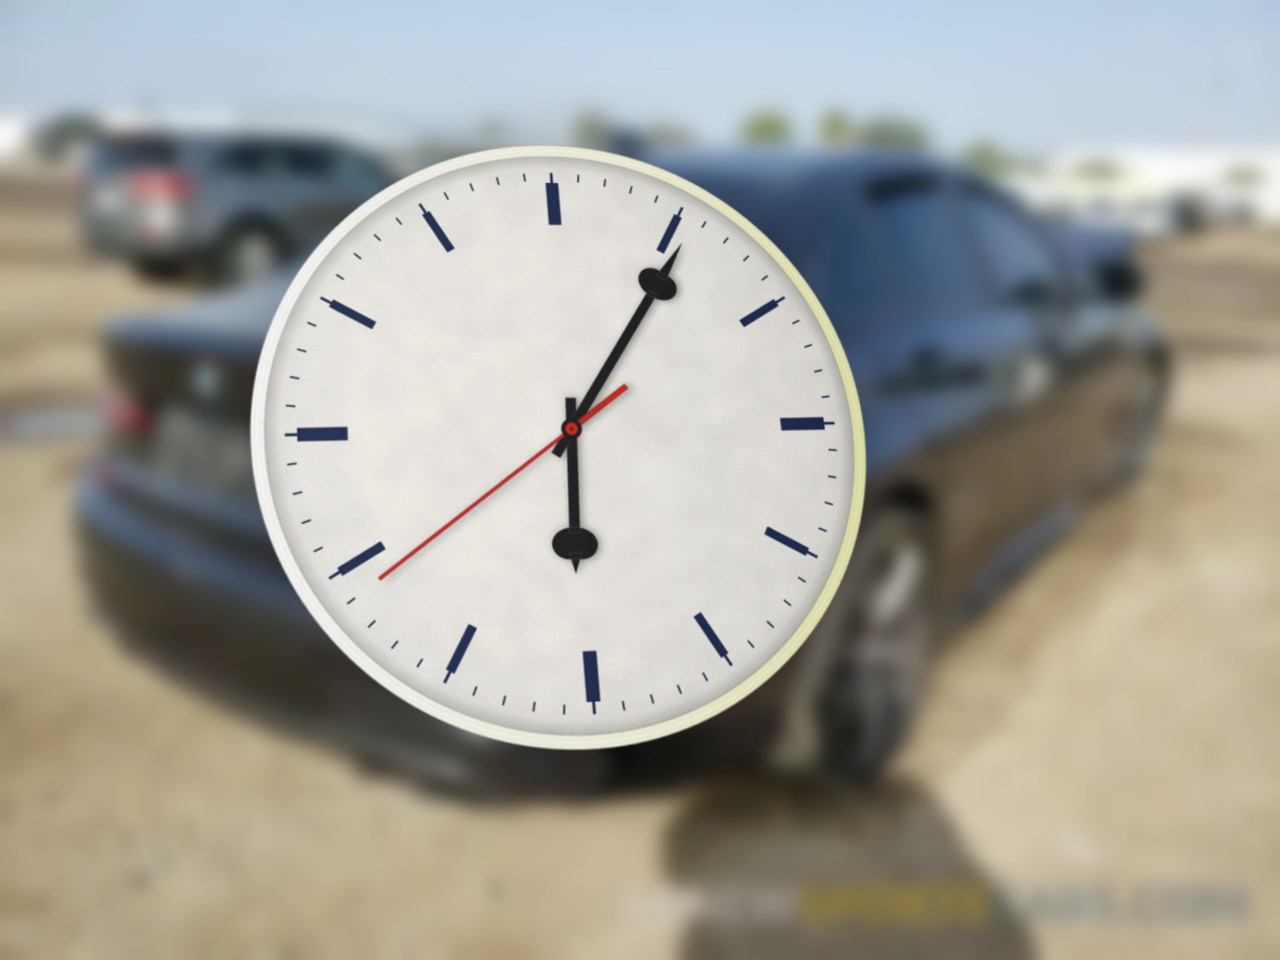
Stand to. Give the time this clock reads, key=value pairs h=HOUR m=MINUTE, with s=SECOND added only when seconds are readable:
h=6 m=5 s=39
